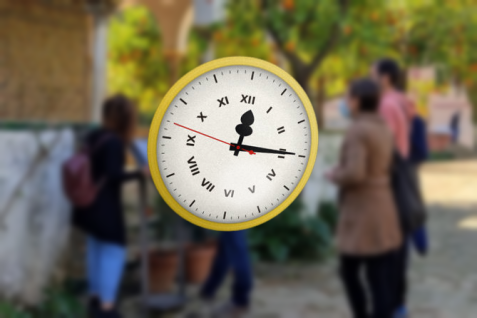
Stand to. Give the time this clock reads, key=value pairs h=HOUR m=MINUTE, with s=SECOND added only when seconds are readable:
h=12 m=14 s=47
